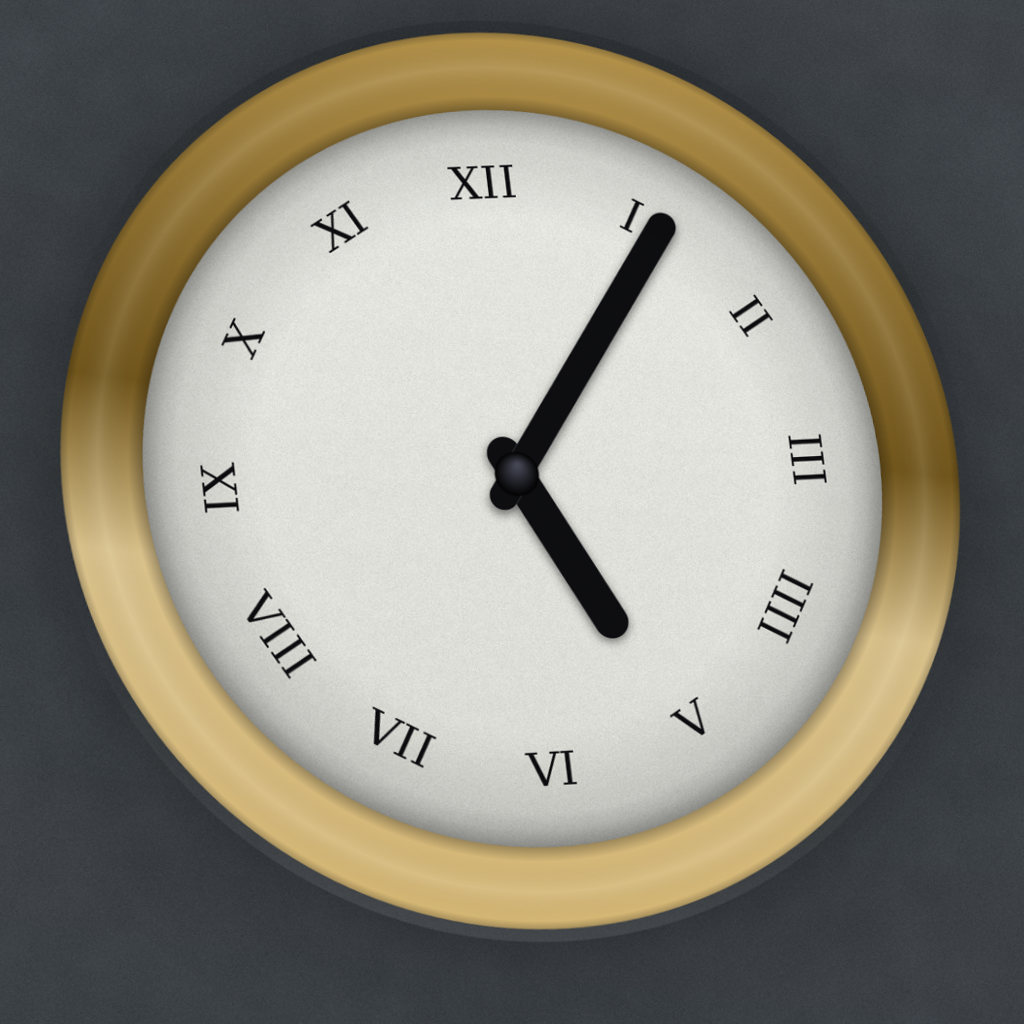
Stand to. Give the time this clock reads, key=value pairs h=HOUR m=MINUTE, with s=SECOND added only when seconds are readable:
h=5 m=6
